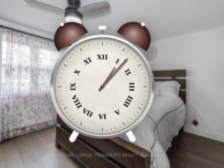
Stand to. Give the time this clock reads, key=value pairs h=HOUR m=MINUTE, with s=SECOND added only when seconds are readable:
h=1 m=7
